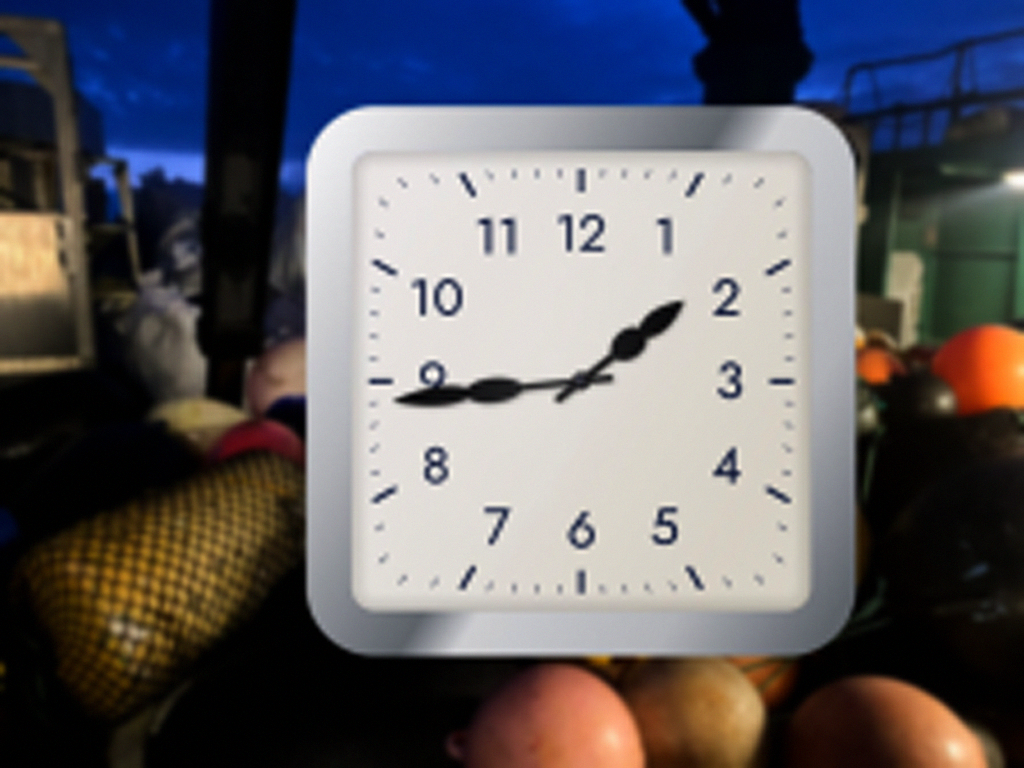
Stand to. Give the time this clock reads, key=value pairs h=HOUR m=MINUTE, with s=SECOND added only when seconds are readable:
h=1 m=44
